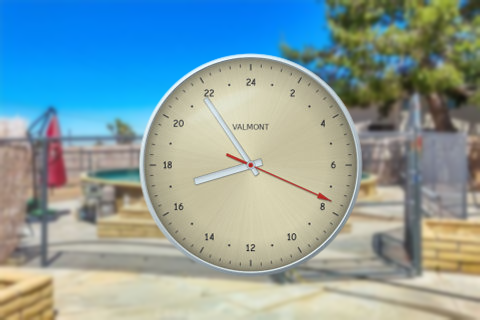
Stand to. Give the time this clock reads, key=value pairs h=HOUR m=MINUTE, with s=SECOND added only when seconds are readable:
h=16 m=54 s=19
